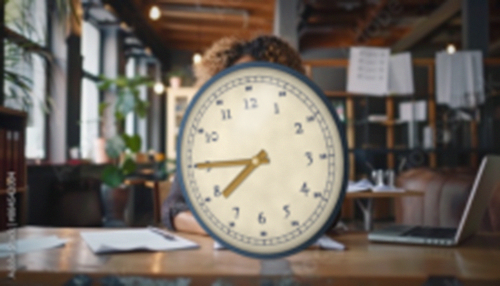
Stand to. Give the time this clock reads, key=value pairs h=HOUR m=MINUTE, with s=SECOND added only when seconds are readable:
h=7 m=45
